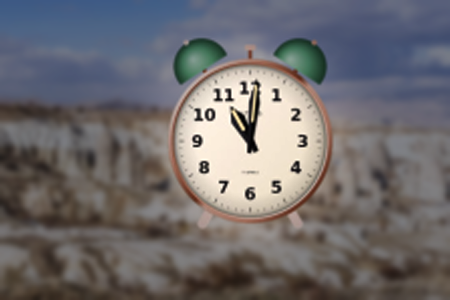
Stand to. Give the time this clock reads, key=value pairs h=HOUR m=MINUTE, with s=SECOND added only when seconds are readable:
h=11 m=1
